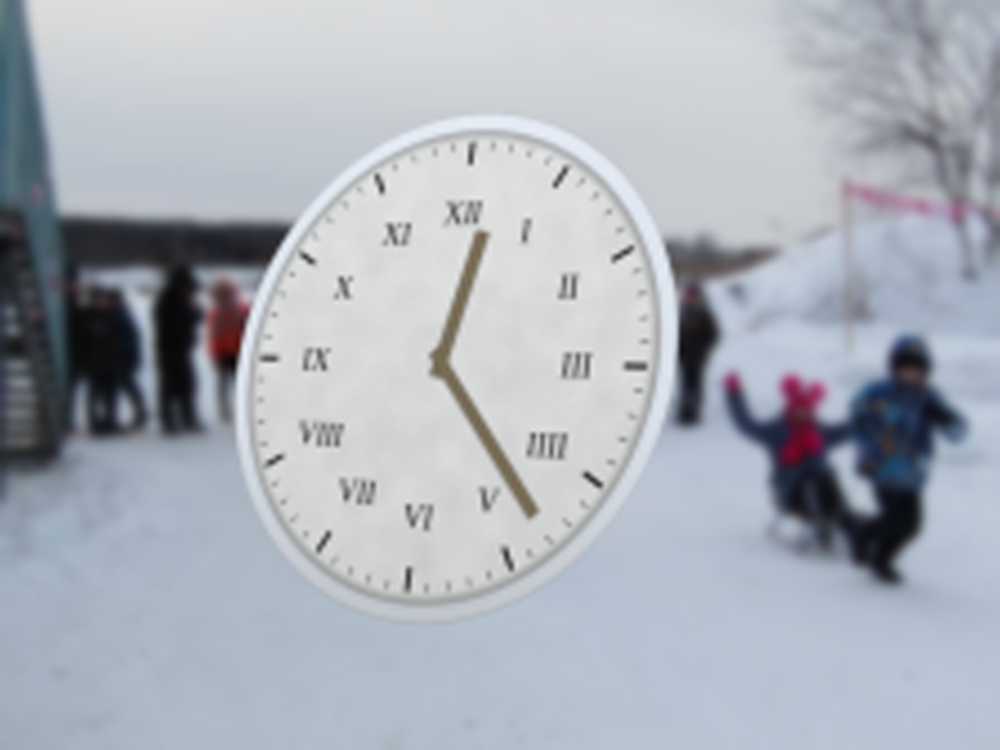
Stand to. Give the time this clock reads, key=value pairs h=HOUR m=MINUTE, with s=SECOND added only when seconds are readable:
h=12 m=23
